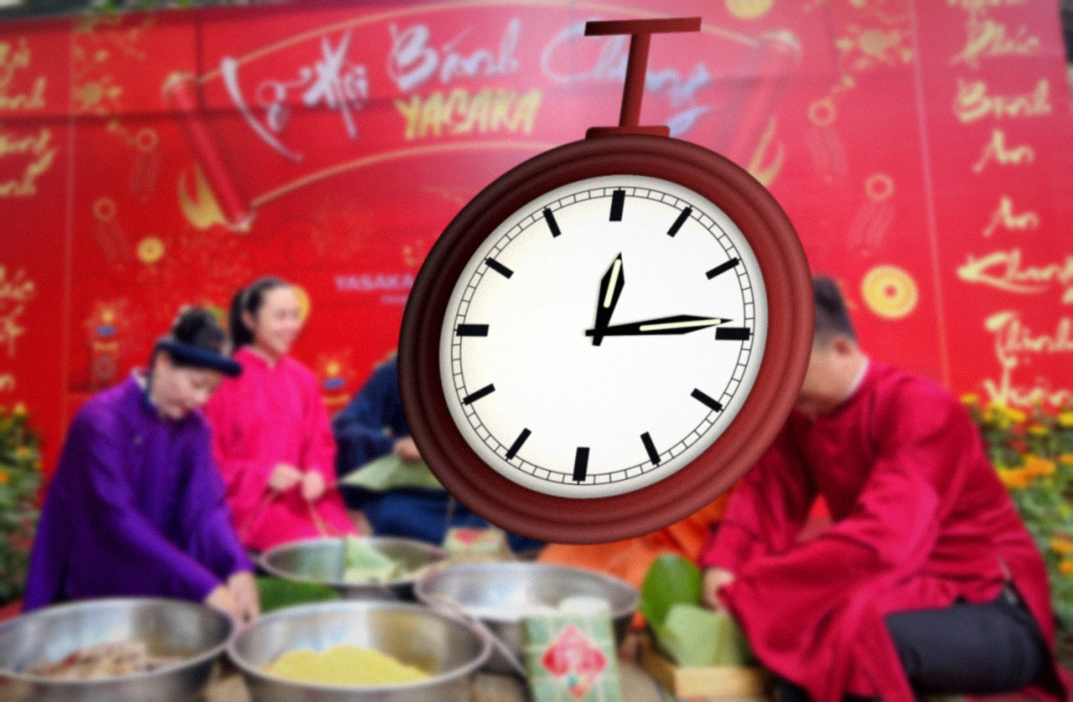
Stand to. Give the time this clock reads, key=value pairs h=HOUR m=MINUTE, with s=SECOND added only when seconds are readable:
h=12 m=14
